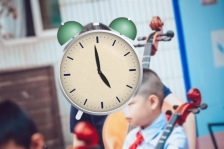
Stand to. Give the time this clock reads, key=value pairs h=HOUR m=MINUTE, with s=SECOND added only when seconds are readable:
h=4 m=59
